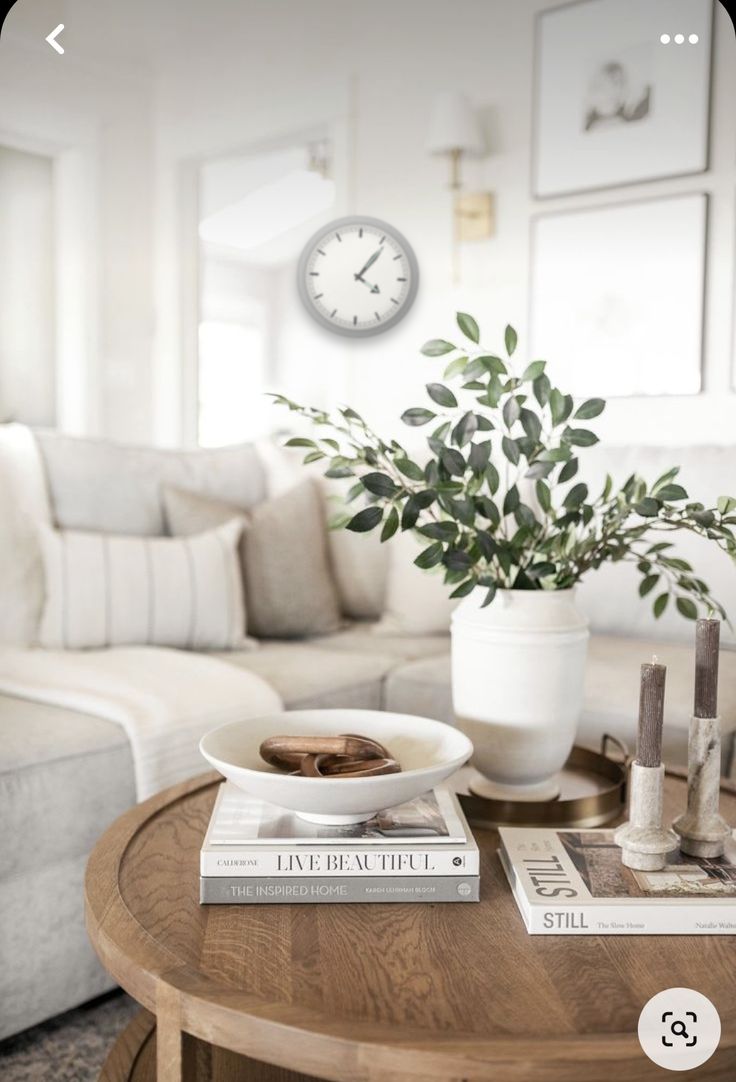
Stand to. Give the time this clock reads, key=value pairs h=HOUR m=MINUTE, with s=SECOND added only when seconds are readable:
h=4 m=6
